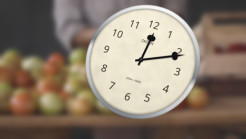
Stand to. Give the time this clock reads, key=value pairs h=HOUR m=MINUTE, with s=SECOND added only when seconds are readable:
h=12 m=11
